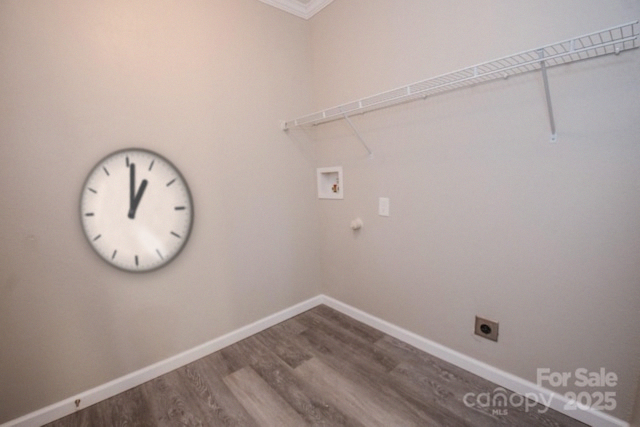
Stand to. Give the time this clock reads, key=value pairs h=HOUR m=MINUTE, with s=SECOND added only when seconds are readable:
h=1 m=1
